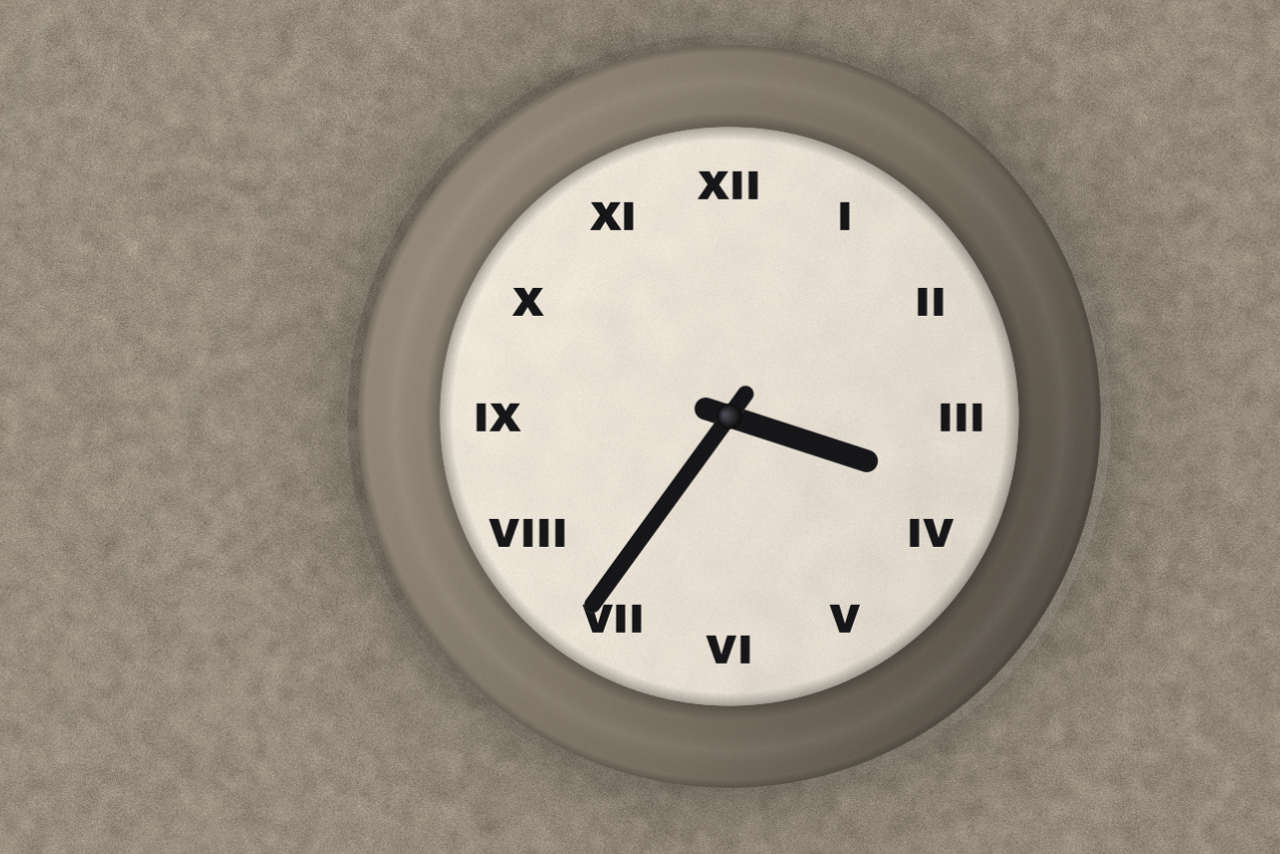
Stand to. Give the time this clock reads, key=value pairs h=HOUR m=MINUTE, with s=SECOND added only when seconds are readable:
h=3 m=36
